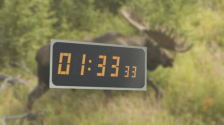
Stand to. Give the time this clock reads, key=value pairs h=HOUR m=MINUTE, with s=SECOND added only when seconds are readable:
h=1 m=33 s=33
